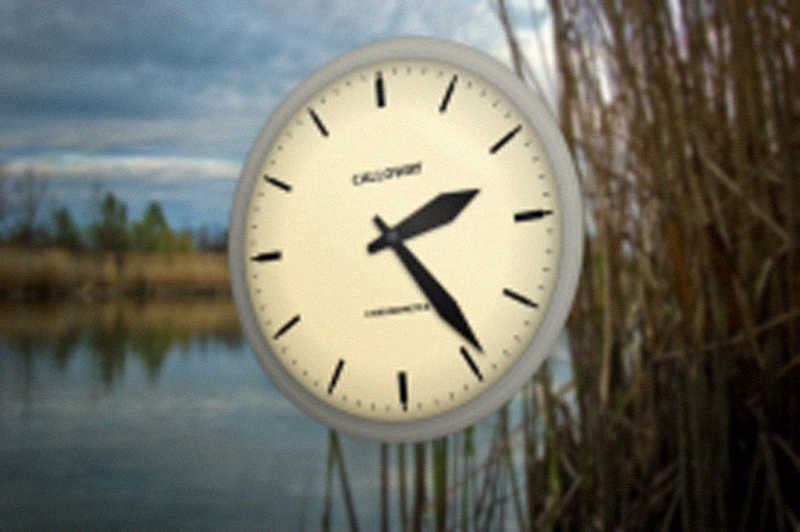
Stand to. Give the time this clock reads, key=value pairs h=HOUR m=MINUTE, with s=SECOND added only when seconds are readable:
h=2 m=24
